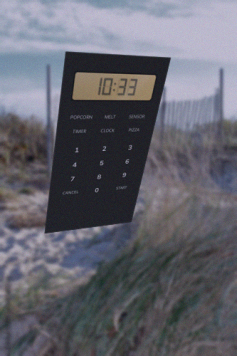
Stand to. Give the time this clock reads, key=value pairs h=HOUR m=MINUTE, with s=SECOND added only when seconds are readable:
h=10 m=33
